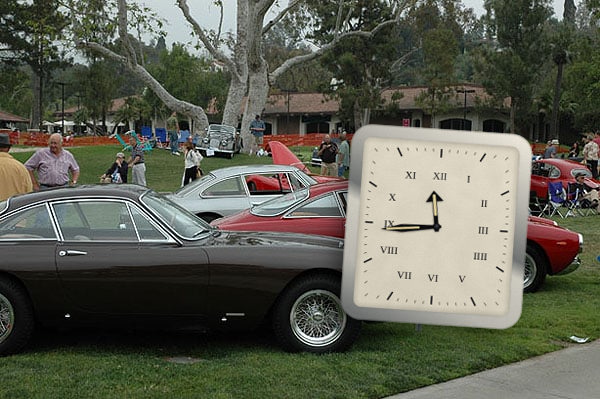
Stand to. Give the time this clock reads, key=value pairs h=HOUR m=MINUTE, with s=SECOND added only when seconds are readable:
h=11 m=44
